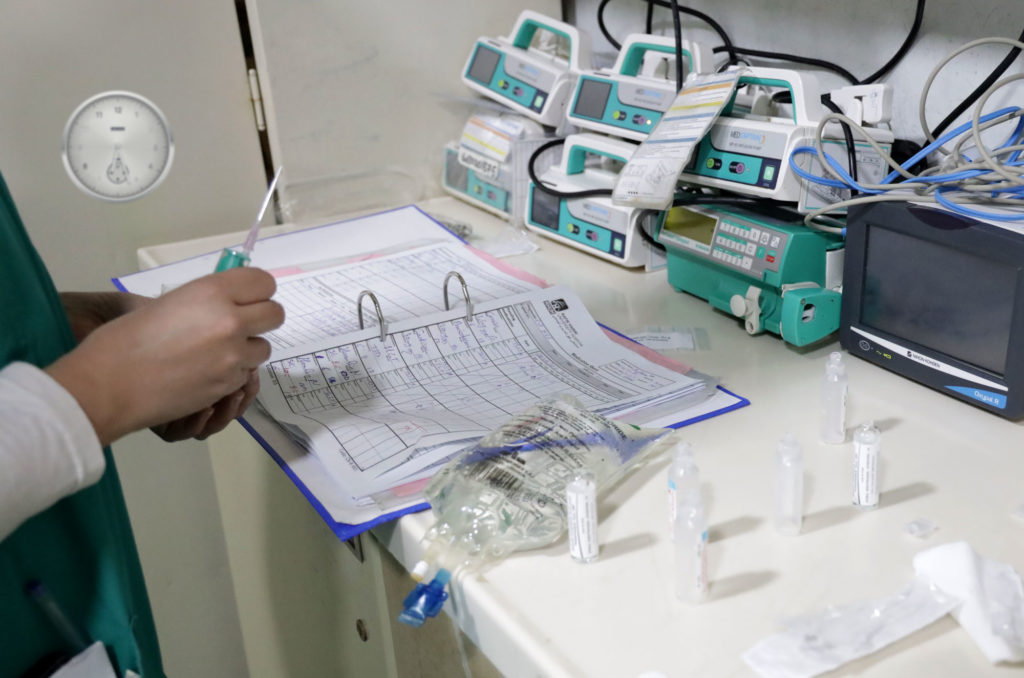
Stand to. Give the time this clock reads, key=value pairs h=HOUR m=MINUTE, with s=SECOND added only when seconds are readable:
h=6 m=27
